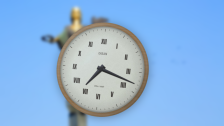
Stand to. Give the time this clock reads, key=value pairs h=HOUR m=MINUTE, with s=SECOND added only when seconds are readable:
h=7 m=18
